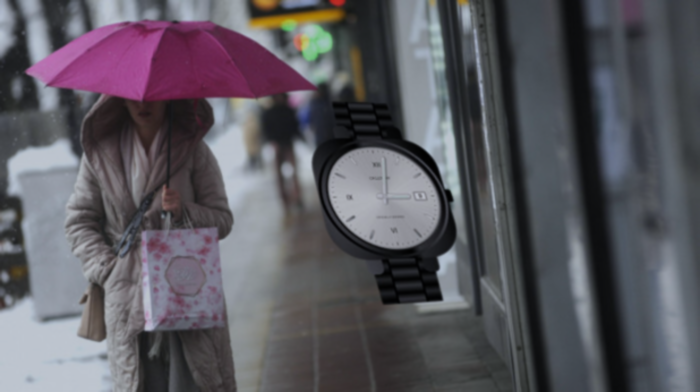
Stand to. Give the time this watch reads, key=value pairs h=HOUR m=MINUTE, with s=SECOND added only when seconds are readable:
h=3 m=2
